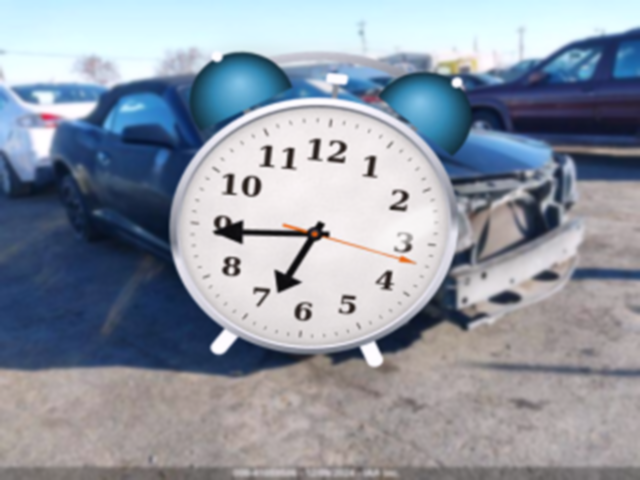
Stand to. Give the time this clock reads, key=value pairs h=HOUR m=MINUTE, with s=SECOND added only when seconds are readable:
h=6 m=44 s=17
